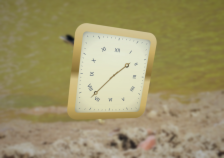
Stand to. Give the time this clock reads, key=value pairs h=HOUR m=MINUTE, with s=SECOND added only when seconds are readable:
h=1 m=37
